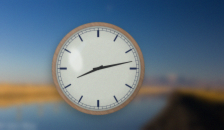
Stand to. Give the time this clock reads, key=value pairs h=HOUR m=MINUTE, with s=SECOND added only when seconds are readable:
h=8 m=13
